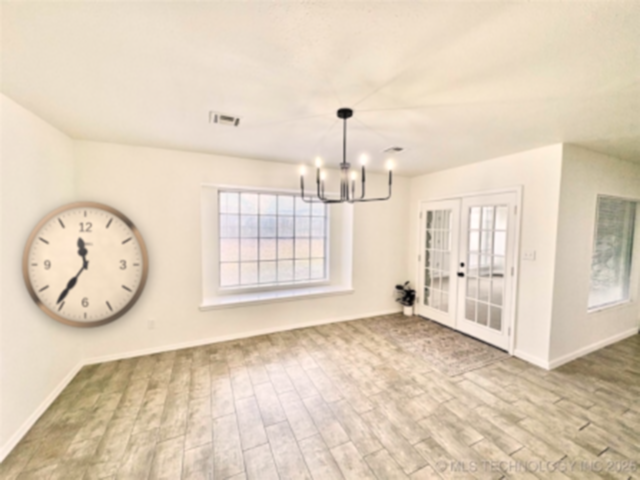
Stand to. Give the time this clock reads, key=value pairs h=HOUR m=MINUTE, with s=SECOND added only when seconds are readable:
h=11 m=36
